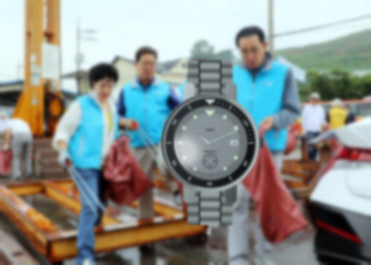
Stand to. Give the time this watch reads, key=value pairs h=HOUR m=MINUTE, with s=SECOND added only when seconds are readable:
h=10 m=11
